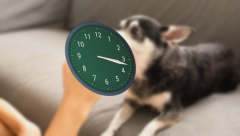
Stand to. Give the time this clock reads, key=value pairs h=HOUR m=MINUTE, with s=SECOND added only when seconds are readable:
h=3 m=17
